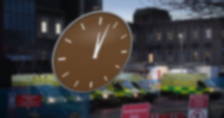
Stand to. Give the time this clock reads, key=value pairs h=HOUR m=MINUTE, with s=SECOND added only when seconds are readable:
h=12 m=3
